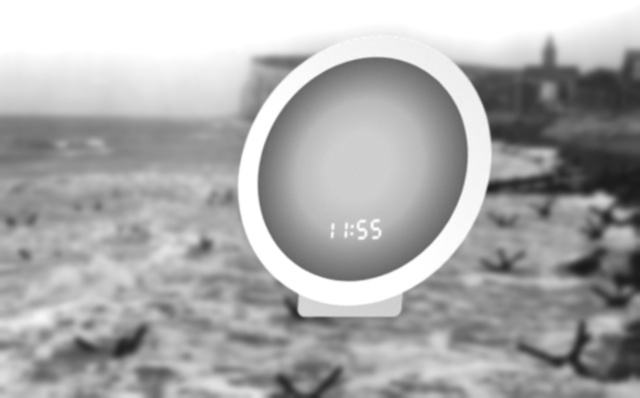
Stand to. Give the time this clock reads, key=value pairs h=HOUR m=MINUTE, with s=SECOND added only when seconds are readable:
h=11 m=55
